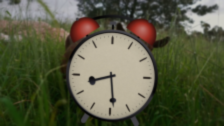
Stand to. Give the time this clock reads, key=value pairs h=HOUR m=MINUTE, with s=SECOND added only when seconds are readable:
h=8 m=29
